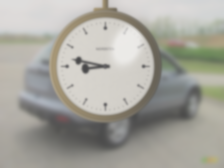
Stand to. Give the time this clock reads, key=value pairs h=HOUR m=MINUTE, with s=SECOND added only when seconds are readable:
h=8 m=47
